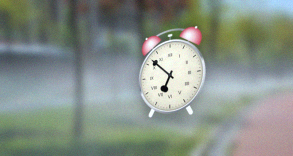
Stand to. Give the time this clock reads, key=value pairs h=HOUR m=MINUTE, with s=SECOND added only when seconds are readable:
h=6 m=52
